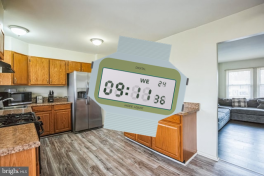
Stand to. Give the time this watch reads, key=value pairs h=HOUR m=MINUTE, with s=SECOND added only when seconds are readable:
h=9 m=11 s=36
